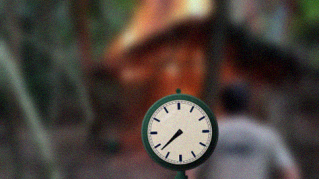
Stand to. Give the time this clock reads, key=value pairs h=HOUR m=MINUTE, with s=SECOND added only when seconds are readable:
h=7 m=38
